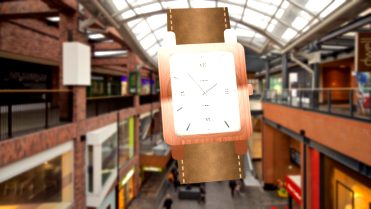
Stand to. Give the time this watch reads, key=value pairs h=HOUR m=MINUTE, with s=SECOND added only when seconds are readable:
h=1 m=54
